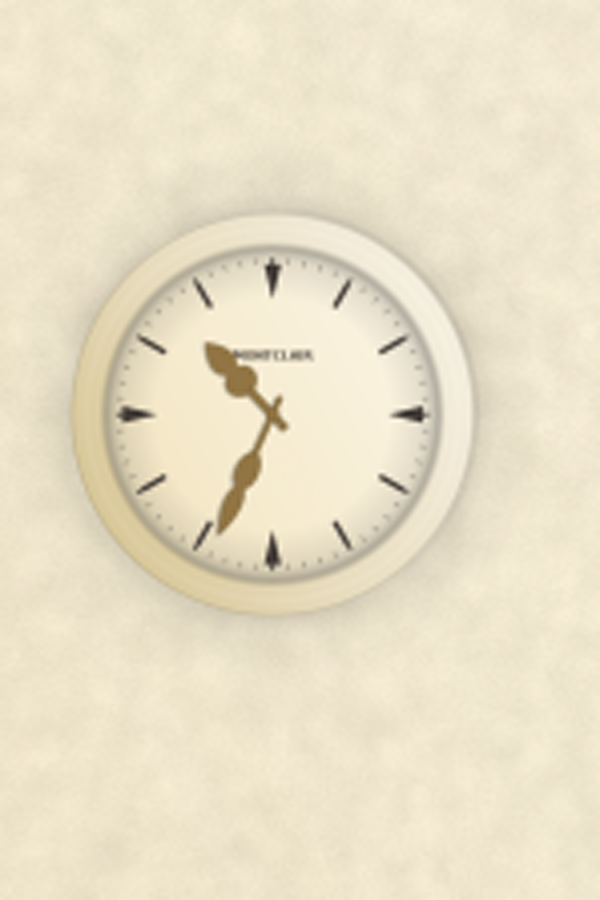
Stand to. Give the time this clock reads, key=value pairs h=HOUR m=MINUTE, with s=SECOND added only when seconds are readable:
h=10 m=34
